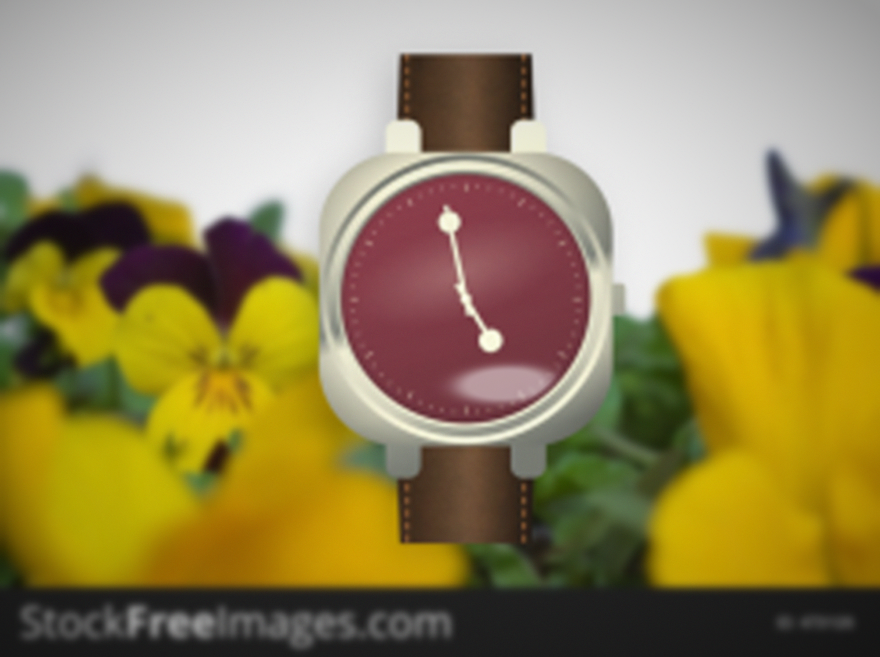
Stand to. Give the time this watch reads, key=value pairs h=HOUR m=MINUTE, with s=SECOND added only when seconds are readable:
h=4 m=58
